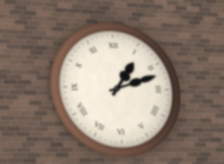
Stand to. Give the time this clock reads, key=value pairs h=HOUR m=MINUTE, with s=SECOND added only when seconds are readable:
h=1 m=12
